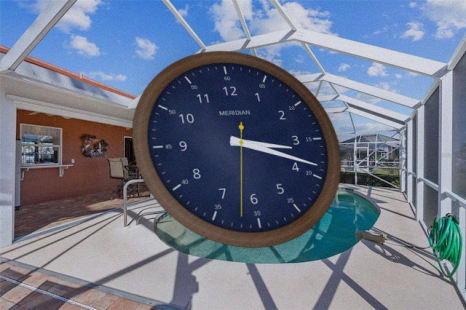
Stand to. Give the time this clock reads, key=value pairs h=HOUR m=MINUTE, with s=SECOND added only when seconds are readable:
h=3 m=18 s=32
